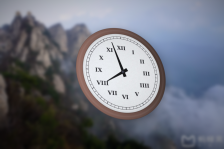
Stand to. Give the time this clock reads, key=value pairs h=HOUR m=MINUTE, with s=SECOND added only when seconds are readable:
h=7 m=57
